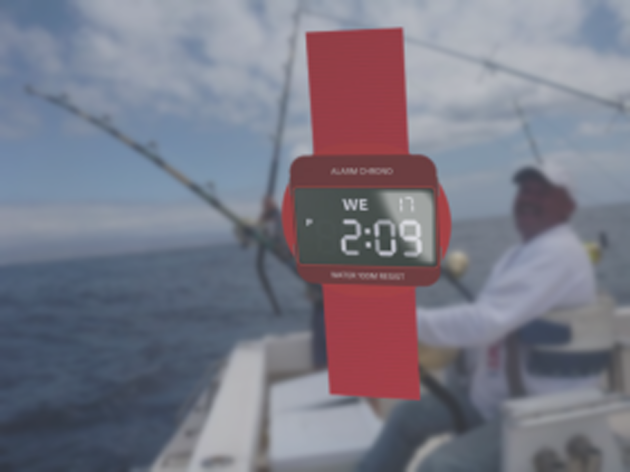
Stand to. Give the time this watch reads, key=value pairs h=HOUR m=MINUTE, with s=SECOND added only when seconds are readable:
h=2 m=9
